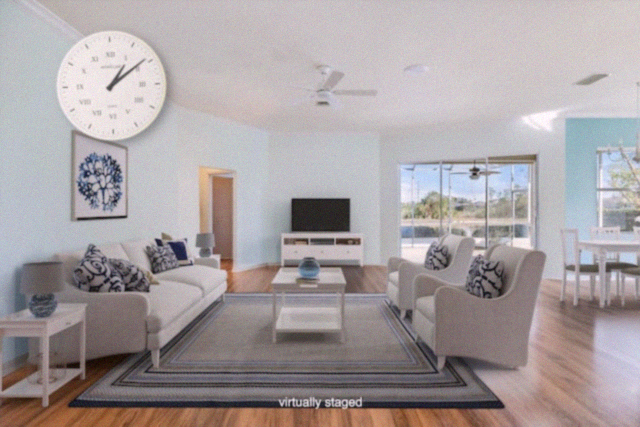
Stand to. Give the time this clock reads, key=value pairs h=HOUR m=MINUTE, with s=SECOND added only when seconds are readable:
h=1 m=9
